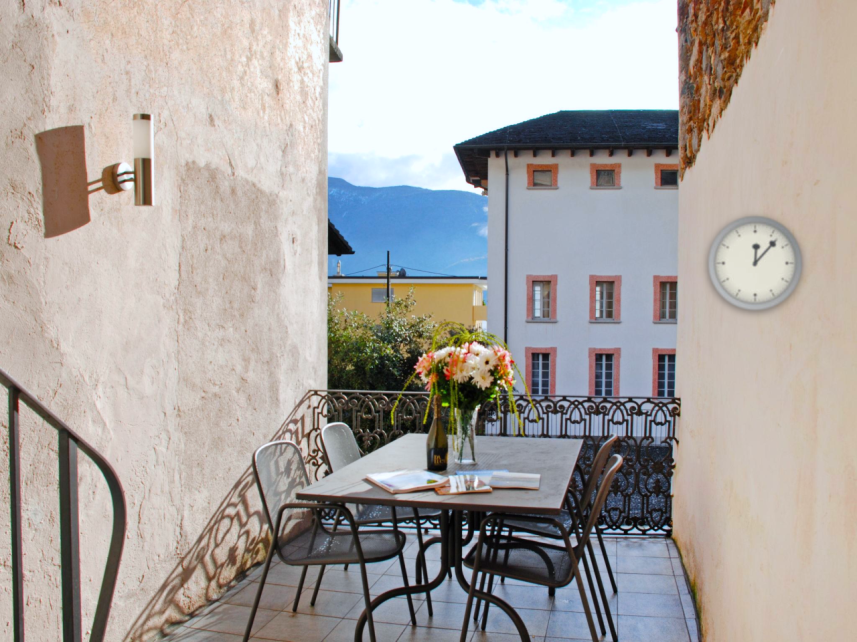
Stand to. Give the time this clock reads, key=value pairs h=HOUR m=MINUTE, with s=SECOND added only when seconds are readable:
h=12 m=7
